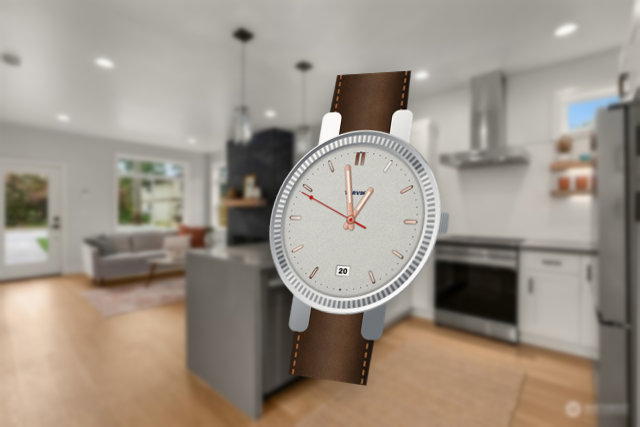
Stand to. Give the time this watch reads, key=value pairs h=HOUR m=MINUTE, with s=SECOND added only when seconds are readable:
h=12 m=57 s=49
